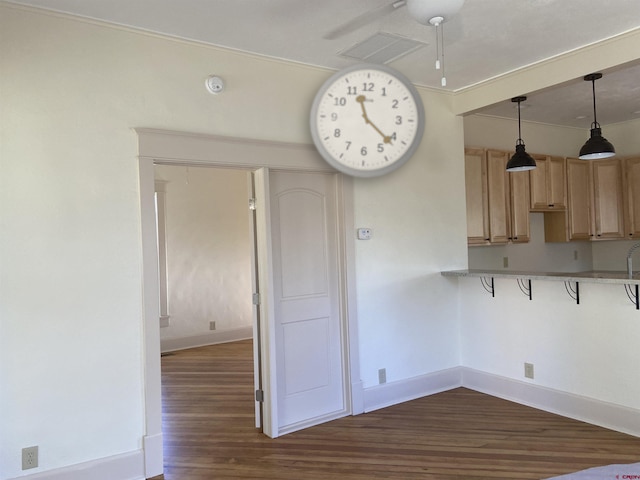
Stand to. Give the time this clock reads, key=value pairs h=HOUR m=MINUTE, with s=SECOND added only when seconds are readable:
h=11 m=22
